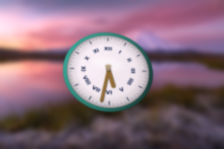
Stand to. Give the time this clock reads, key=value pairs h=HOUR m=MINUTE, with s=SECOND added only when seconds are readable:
h=5 m=32
